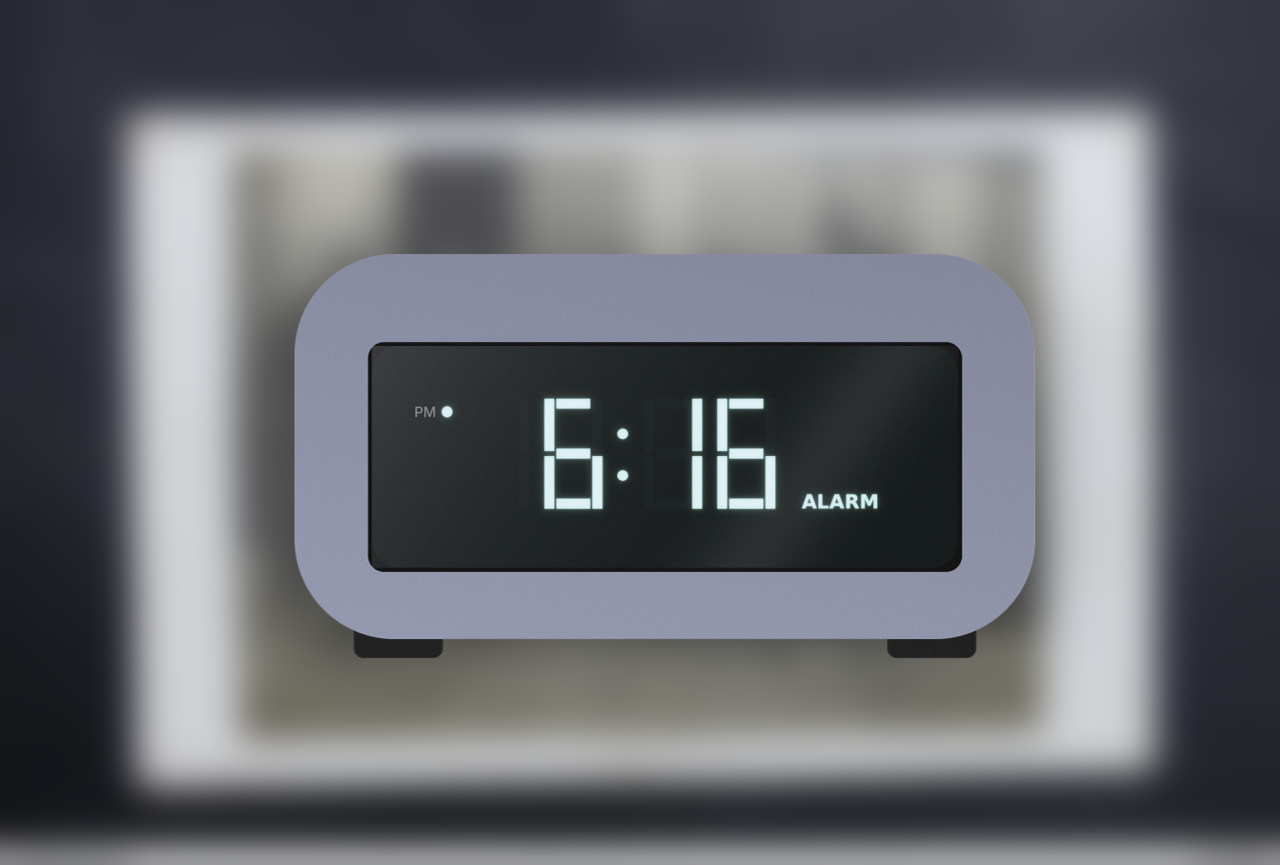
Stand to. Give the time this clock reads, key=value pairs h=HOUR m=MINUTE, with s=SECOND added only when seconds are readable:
h=6 m=16
